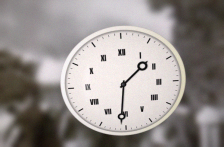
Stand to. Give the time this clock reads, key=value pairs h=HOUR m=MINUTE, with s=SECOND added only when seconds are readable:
h=1 m=31
